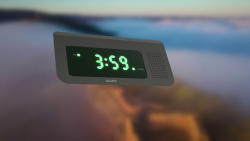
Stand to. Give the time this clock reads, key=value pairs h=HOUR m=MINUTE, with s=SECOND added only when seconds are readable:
h=3 m=59
